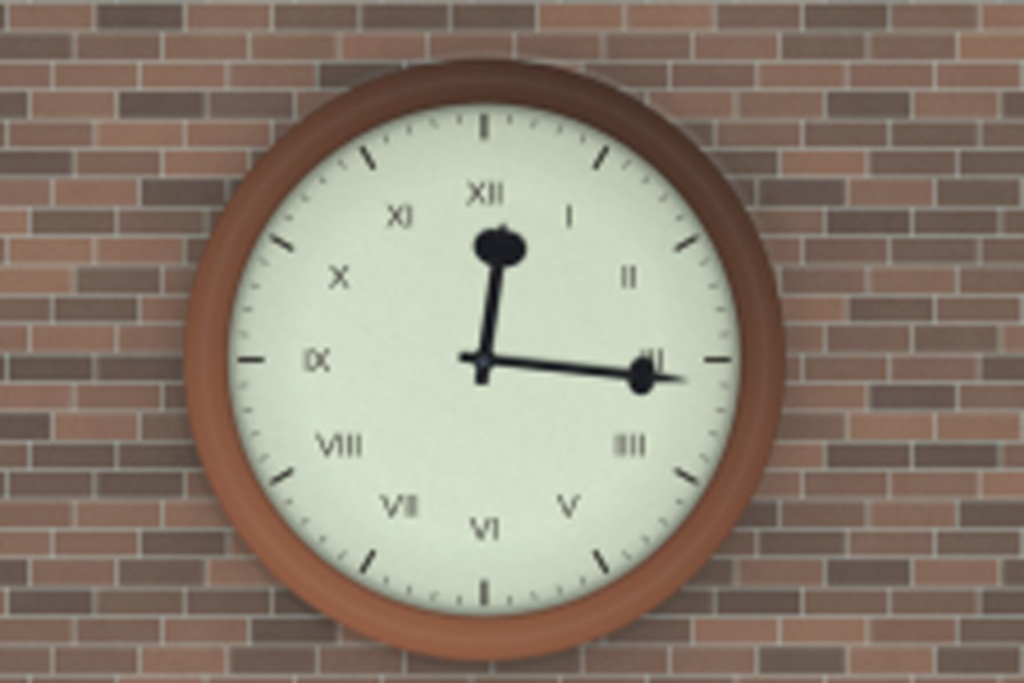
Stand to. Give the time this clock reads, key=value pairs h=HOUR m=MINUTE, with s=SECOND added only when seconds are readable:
h=12 m=16
